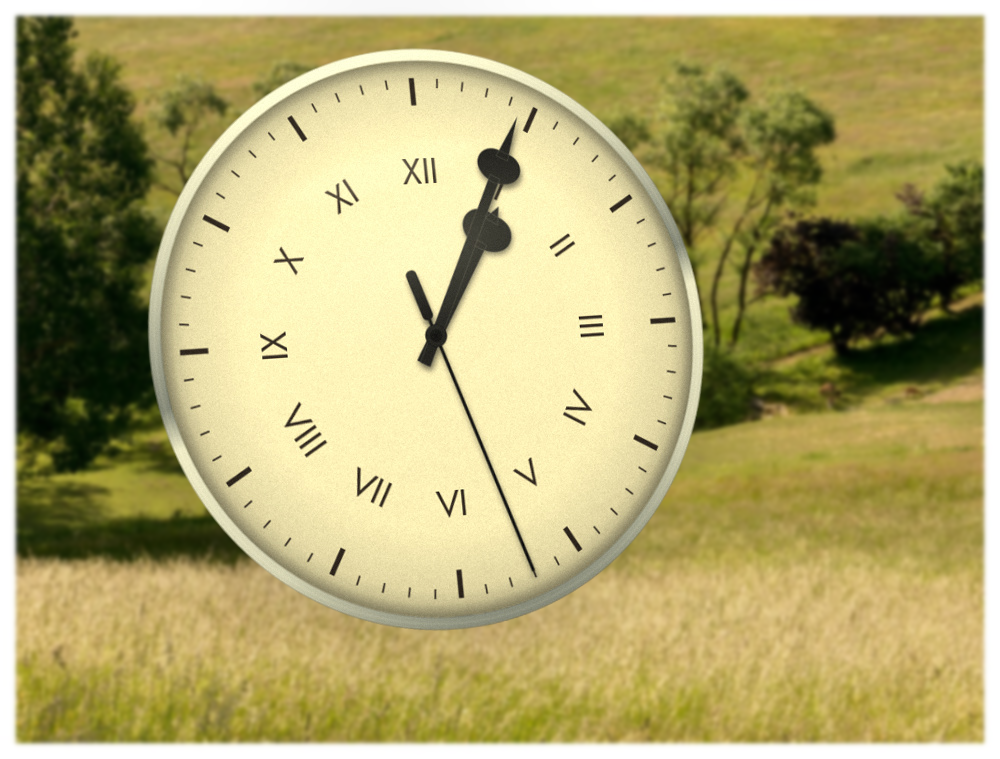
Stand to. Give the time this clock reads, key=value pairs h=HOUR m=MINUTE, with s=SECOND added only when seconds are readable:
h=1 m=4 s=27
